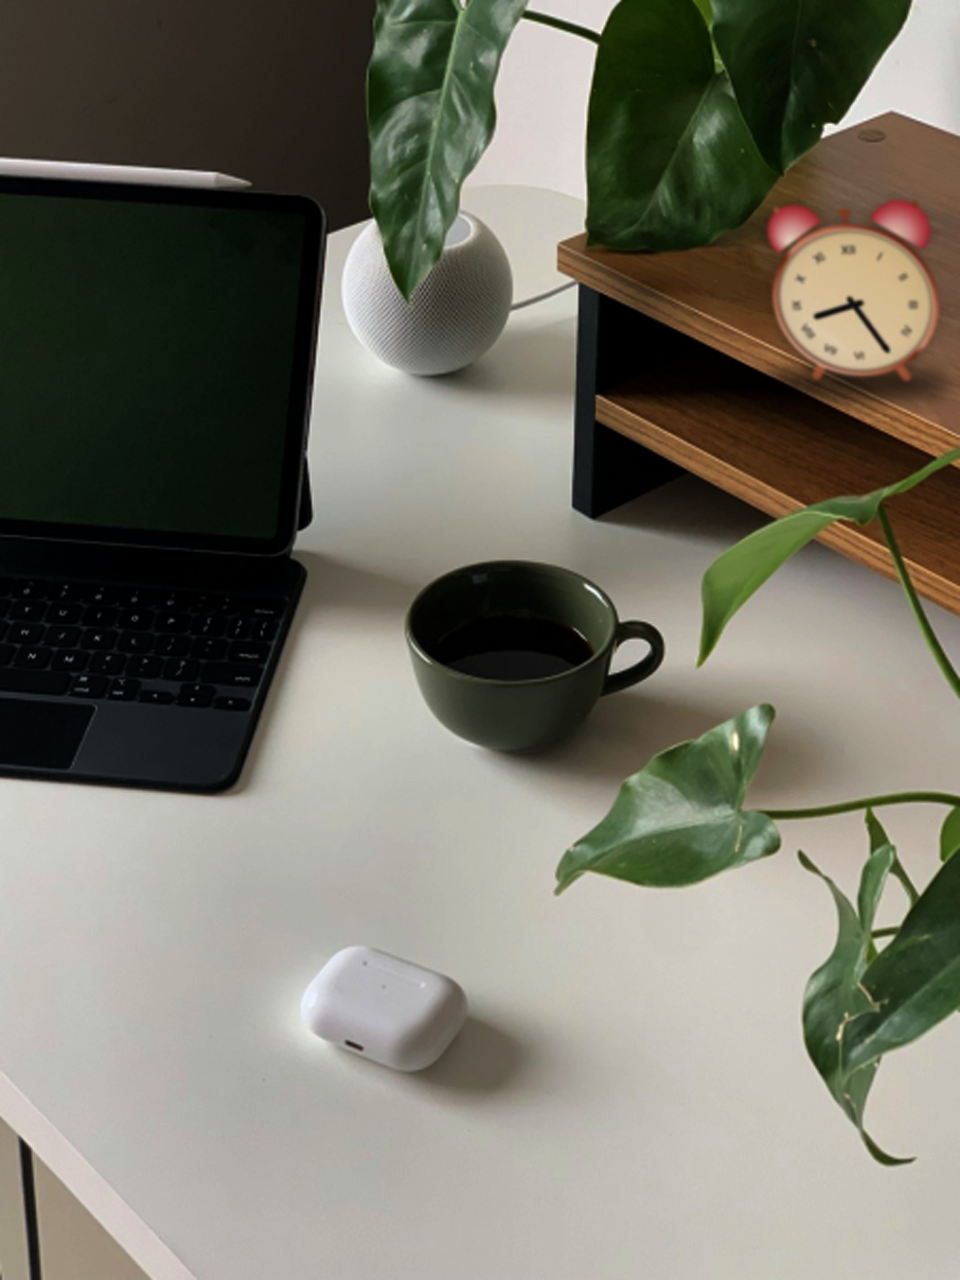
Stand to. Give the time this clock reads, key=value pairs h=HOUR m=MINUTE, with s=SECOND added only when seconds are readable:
h=8 m=25
